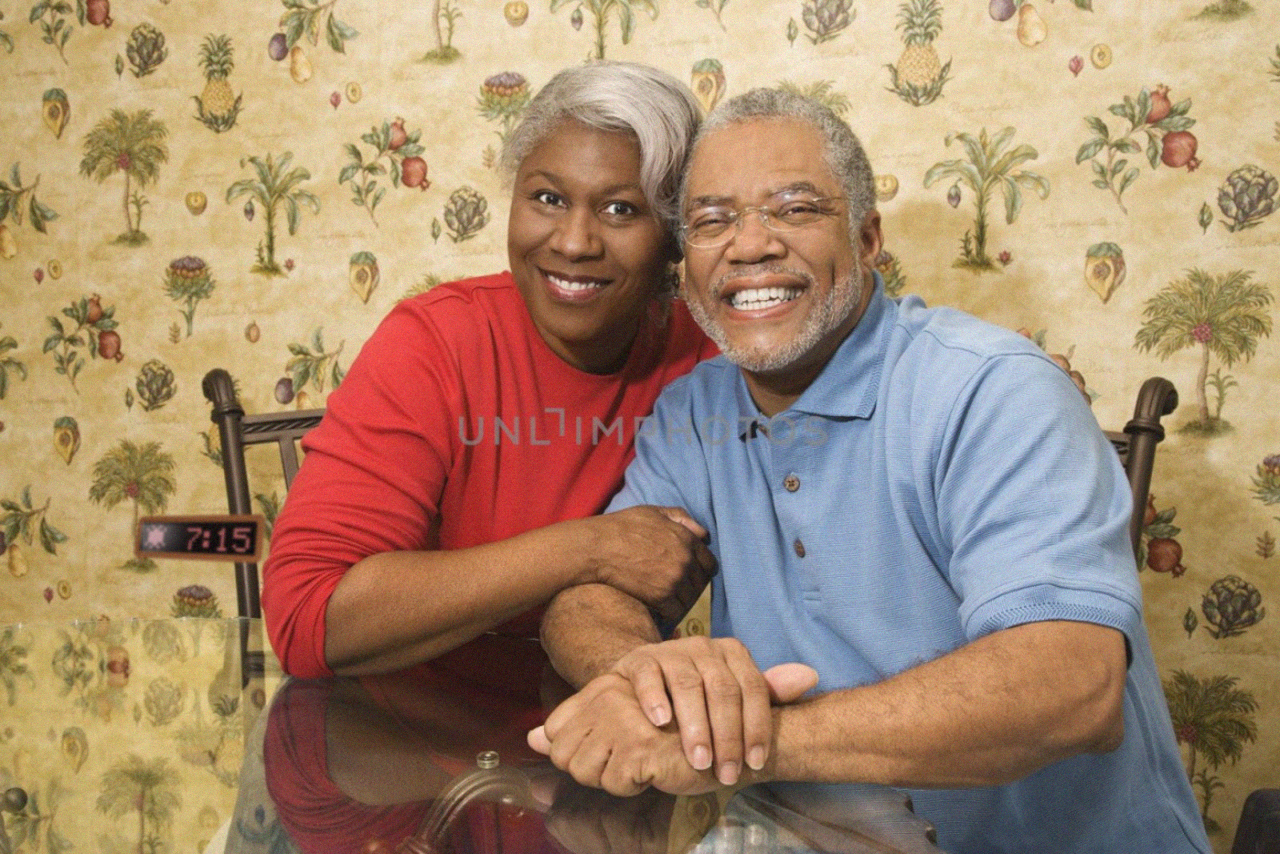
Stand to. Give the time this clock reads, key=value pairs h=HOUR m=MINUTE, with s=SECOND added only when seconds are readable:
h=7 m=15
